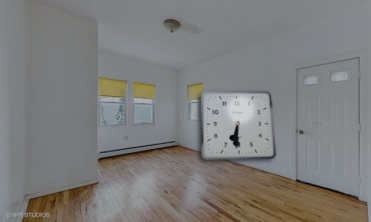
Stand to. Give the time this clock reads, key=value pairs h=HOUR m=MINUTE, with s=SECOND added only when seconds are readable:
h=6 m=31
